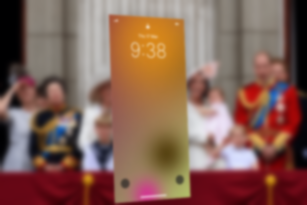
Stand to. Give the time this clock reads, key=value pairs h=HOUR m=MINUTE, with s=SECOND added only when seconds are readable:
h=9 m=38
